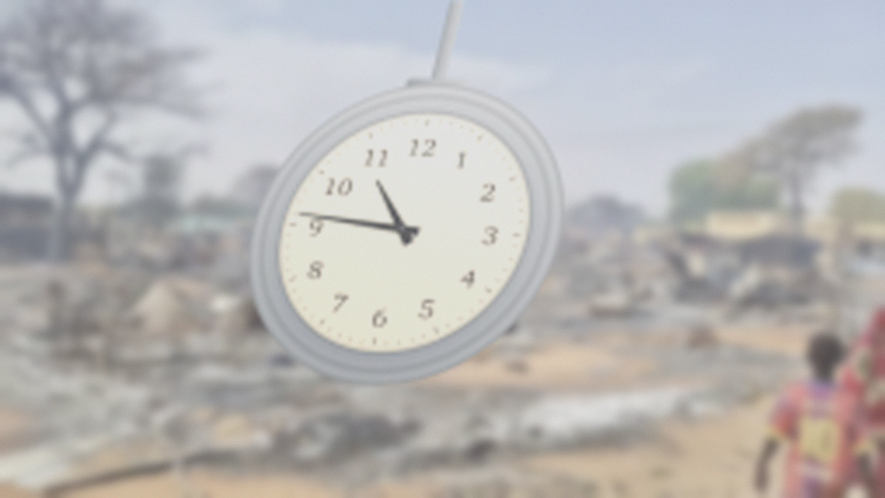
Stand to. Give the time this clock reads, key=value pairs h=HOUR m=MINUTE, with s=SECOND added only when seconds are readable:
h=10 m=46
